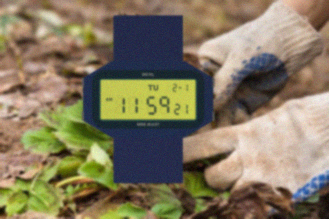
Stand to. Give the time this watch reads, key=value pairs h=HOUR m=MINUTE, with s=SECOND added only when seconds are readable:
h=11 m=59 s=21
